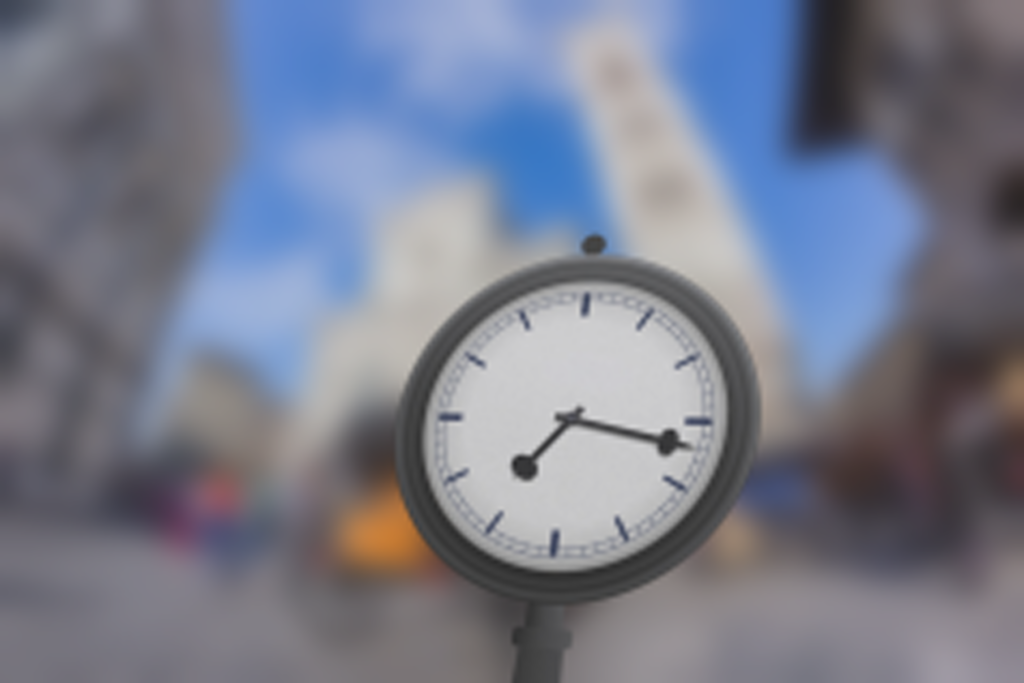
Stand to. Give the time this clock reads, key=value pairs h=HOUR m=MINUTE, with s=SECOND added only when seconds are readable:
h=7 m=17
